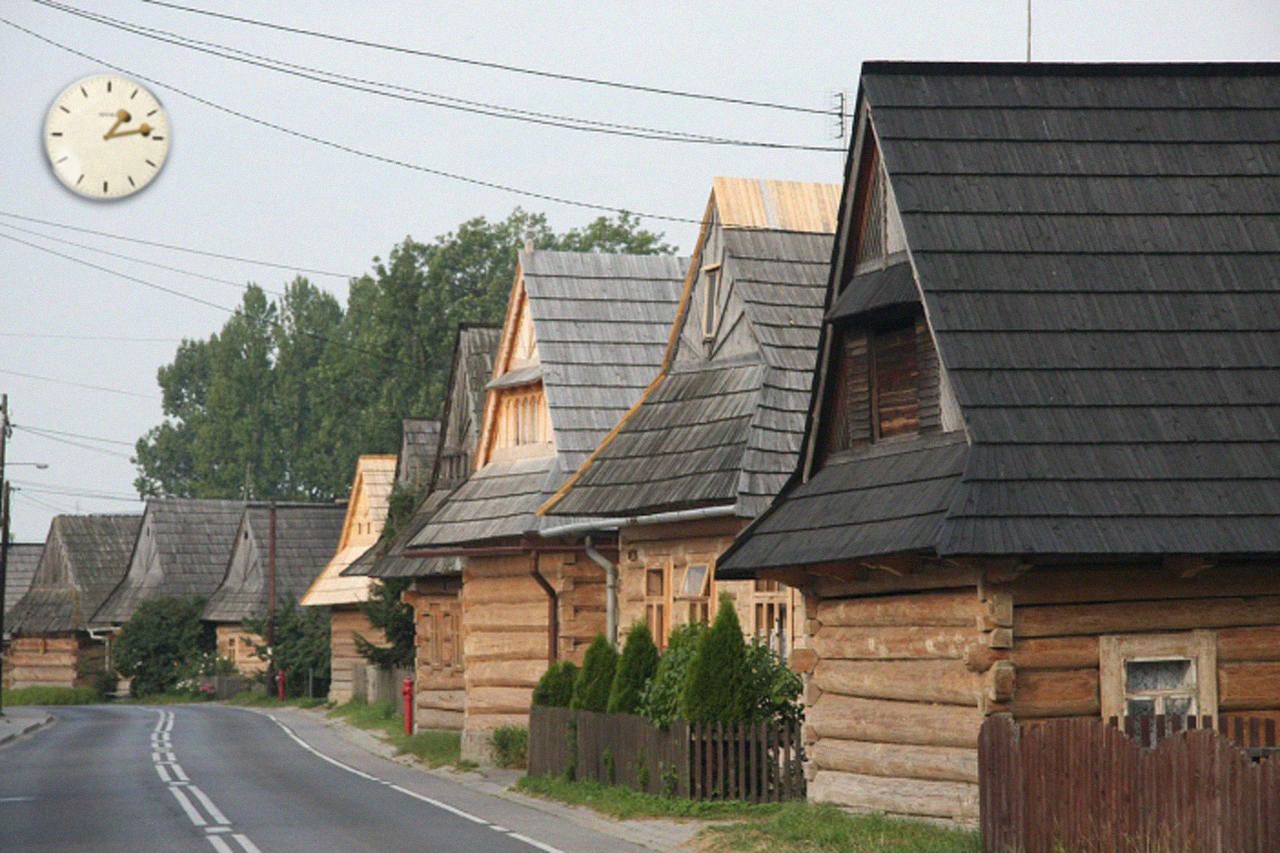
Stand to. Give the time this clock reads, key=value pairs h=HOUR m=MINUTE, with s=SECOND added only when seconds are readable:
h=1 m=13
